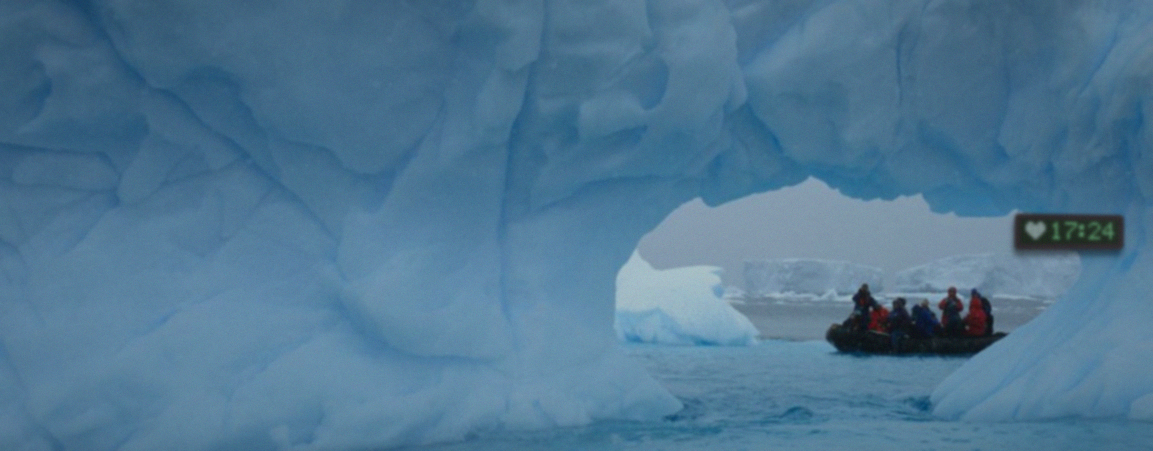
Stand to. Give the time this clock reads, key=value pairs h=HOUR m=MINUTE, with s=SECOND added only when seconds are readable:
h=17 m=24
